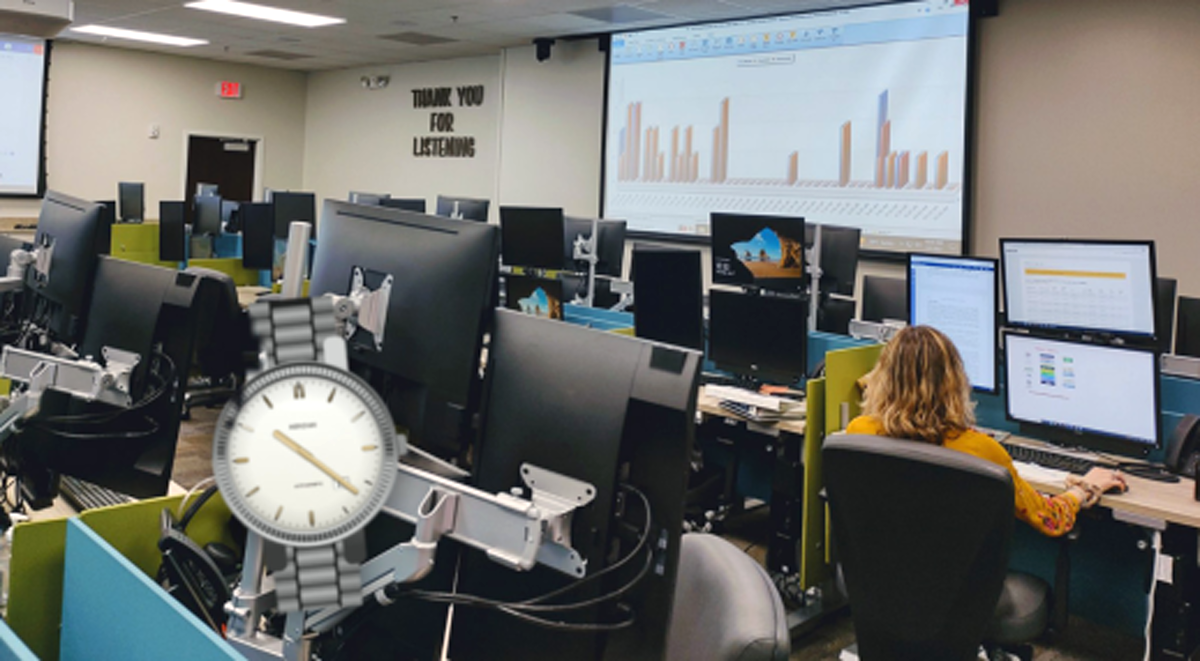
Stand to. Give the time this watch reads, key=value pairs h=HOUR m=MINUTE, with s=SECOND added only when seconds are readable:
h=10 m=22
